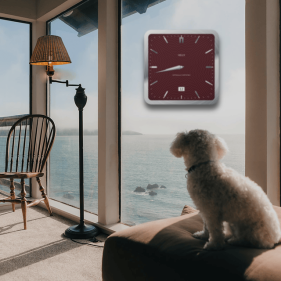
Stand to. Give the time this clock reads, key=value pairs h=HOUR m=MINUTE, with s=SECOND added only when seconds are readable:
h=8 m=43
